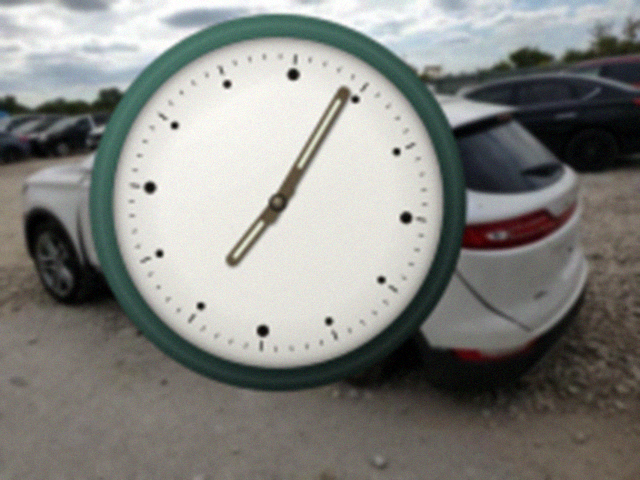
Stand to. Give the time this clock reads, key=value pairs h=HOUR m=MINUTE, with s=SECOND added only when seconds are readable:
h=7 m=4
